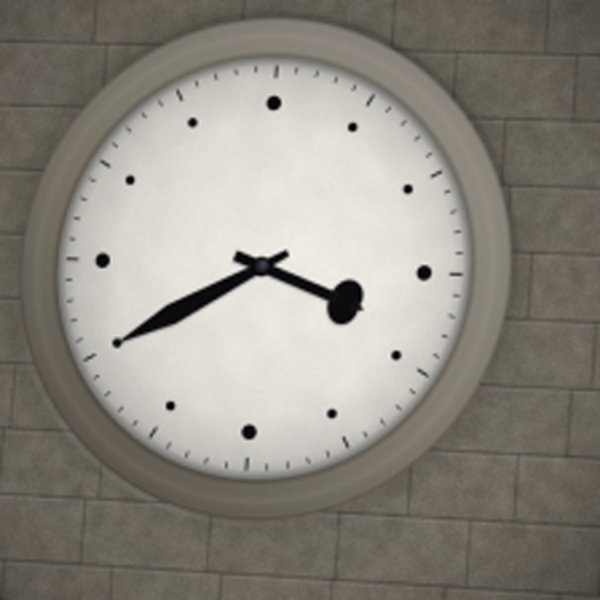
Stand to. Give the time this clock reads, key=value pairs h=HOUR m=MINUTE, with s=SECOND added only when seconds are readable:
h=3 m=40
